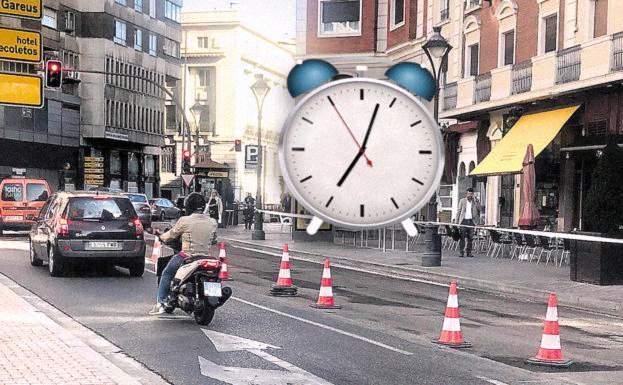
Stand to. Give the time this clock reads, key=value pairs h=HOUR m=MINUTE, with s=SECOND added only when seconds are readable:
h=7 m=2 s=55
